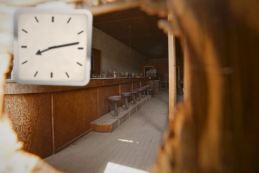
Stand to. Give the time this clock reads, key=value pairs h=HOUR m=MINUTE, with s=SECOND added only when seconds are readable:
h=8 m=13
